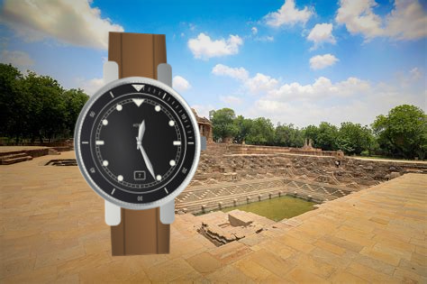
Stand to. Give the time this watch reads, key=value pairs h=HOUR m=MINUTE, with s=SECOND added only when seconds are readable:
h=12 m=26
